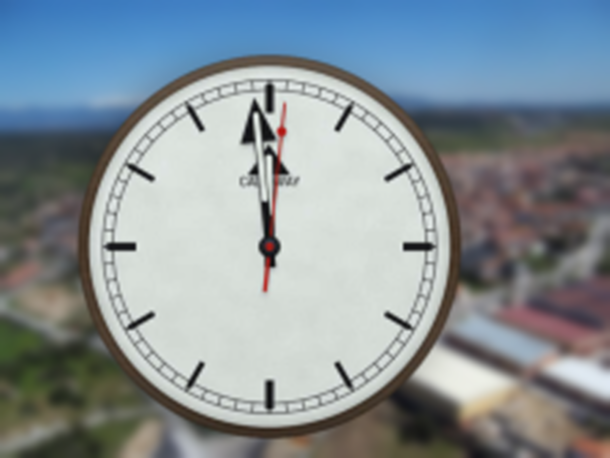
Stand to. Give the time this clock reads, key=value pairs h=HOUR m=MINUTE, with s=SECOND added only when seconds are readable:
h=11 m=59 s=1
